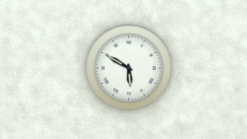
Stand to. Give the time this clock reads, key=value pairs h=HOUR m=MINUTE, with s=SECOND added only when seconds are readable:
h=5 m=50
